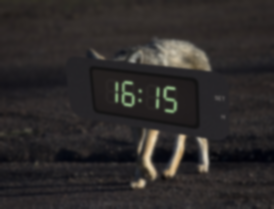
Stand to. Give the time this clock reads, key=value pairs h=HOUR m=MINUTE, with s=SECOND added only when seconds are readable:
h=16 m=15
